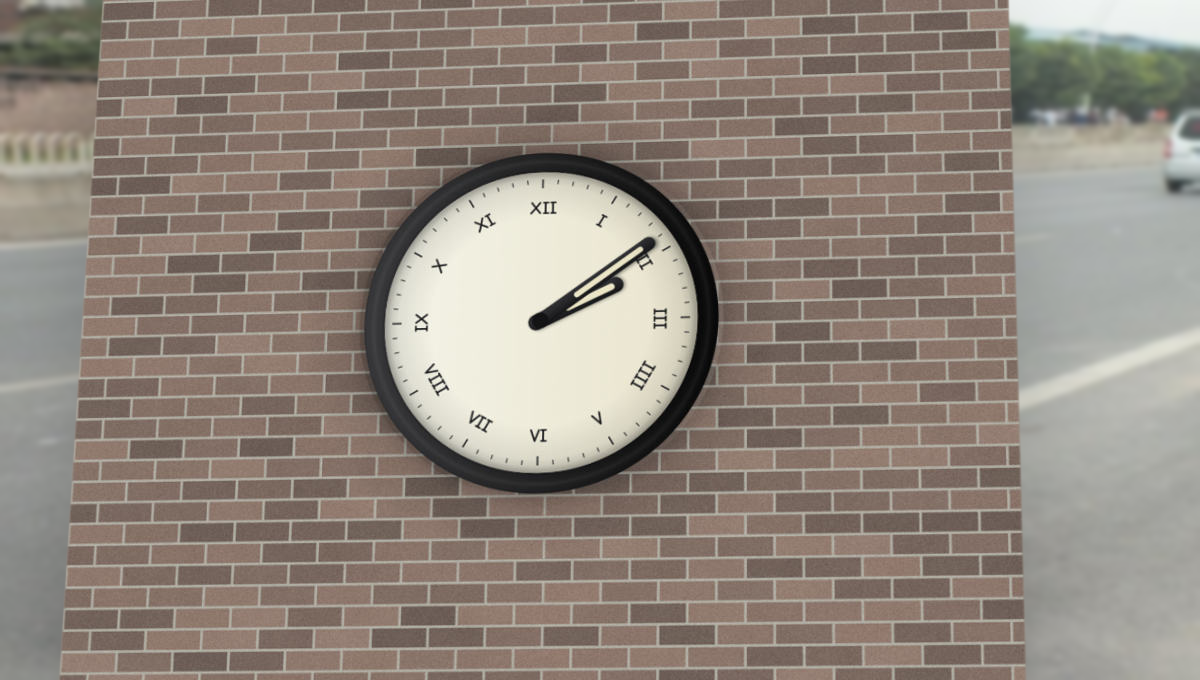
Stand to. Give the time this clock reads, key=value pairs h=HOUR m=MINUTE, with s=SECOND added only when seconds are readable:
h=2 m=9
